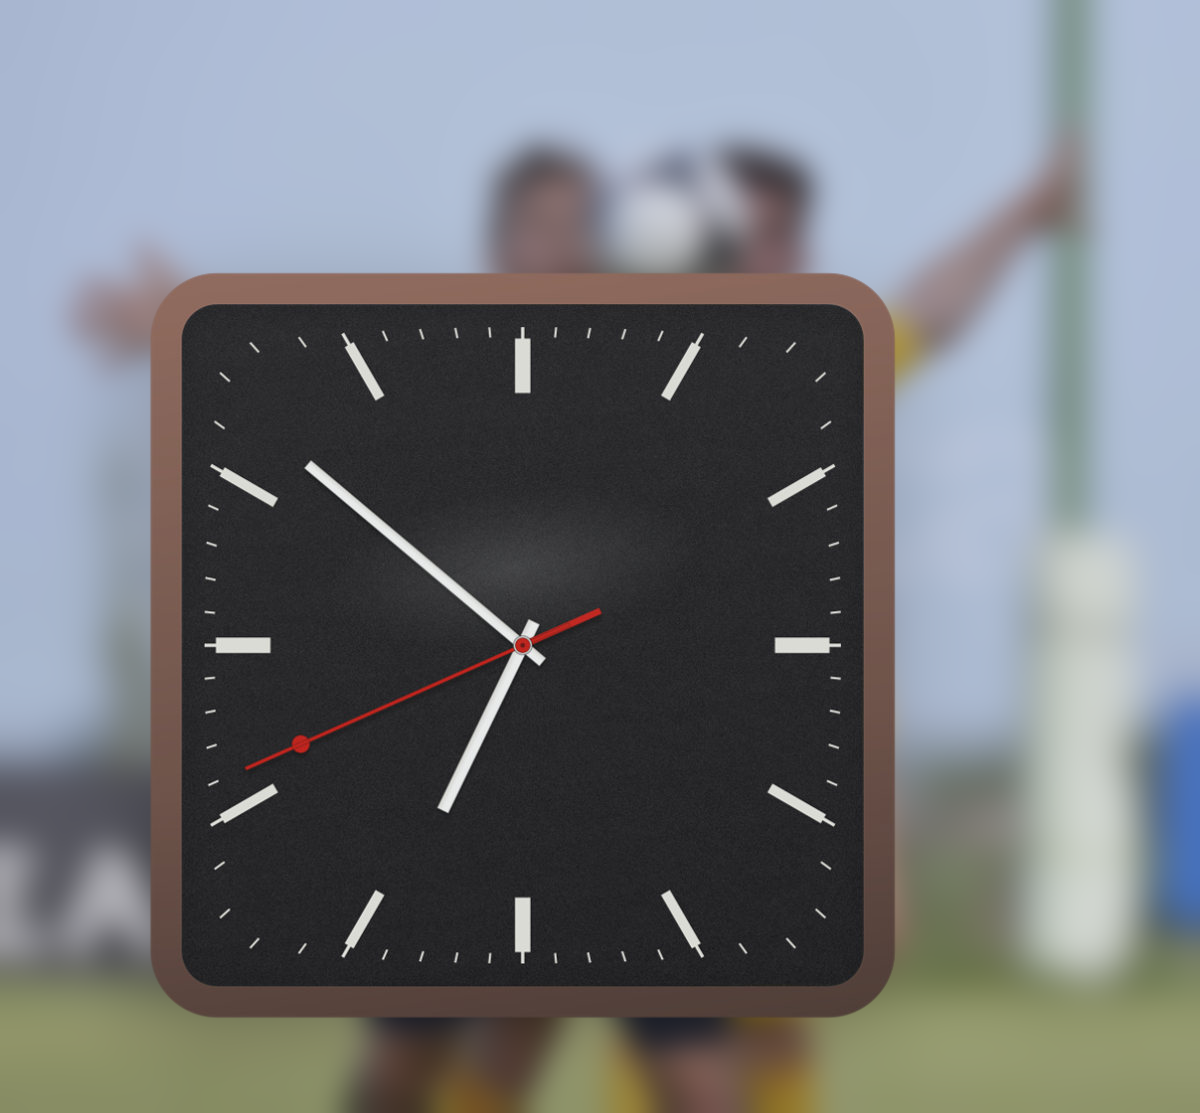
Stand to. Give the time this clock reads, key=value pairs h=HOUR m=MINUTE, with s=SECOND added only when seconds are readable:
h=6 m=51 s=41
